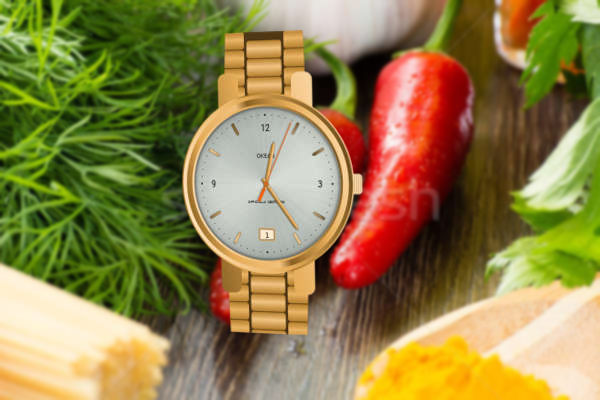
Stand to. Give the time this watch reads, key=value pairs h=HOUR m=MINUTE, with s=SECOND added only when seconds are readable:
h=12 m=24 s=4
